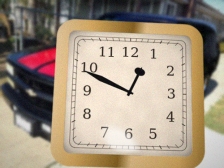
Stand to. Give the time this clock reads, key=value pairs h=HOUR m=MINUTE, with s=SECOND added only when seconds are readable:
h=12 m=49
